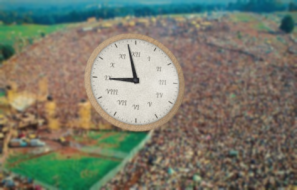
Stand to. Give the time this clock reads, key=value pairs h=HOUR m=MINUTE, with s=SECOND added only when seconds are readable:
h=8 m=58
